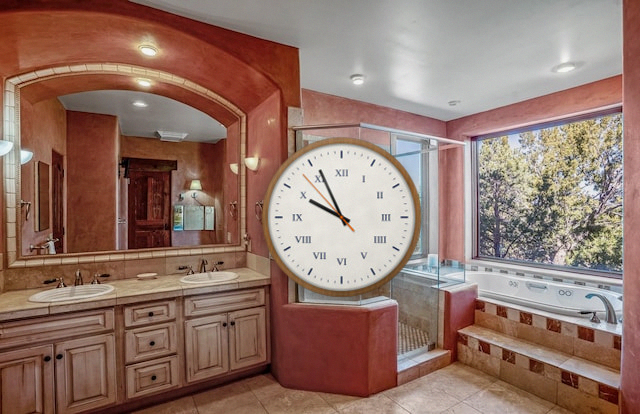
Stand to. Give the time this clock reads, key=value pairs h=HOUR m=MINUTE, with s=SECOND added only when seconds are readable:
h=9 m=55 s=53
